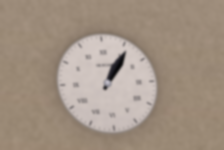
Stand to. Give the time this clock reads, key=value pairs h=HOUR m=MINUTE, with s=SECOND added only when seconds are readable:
h=1 m=6
